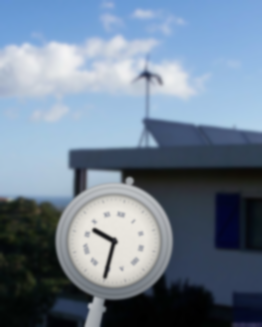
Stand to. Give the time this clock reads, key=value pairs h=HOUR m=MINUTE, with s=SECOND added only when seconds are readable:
h=9 m=30
